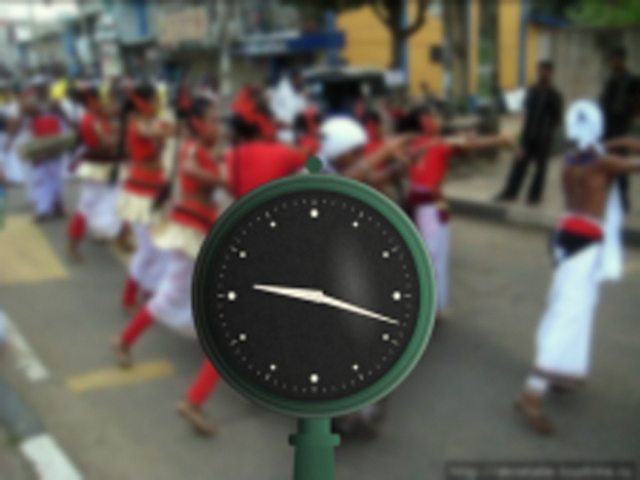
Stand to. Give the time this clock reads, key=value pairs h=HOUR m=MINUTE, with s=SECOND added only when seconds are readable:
h=9 m=18
